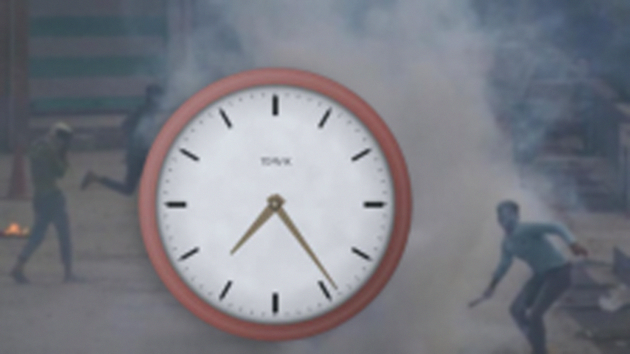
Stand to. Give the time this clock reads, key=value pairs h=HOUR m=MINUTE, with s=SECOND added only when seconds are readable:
h=7 m=24
